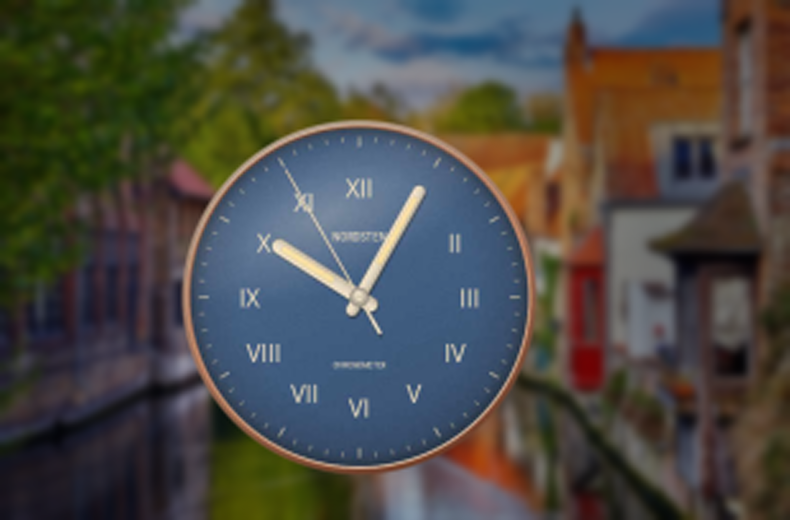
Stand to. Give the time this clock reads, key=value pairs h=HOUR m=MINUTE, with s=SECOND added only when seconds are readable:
h=10 m=4 s=55
